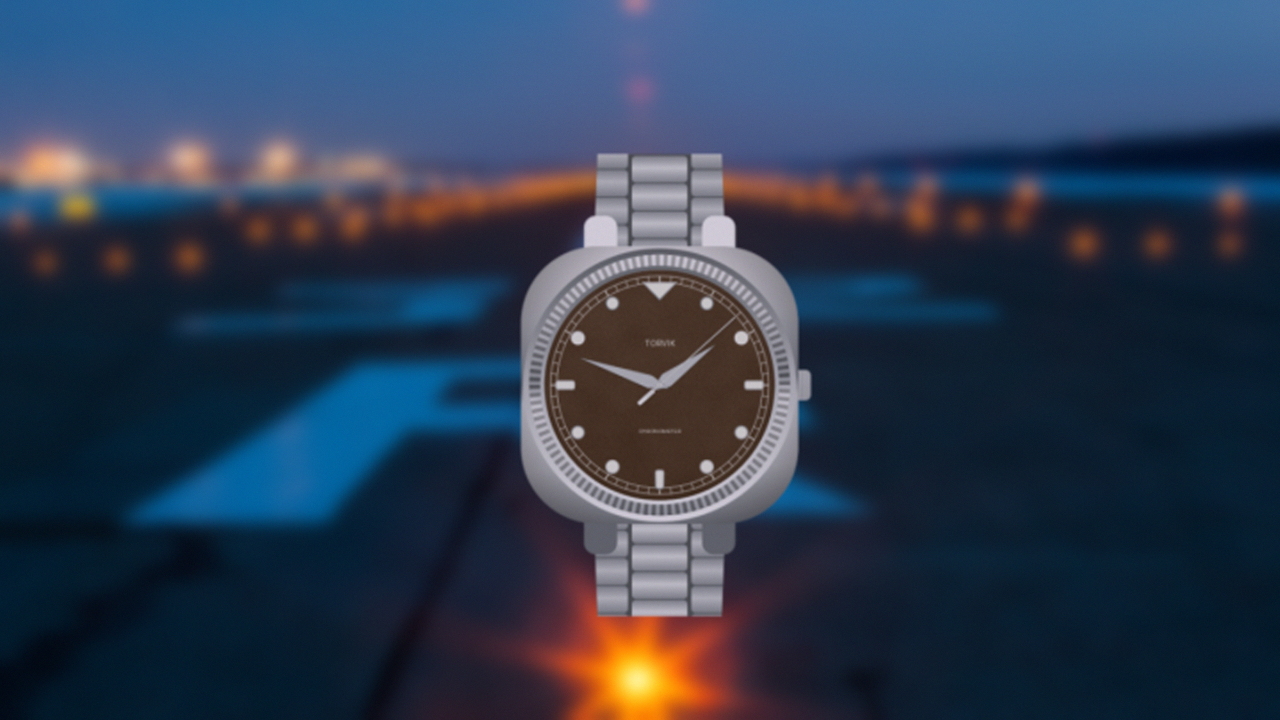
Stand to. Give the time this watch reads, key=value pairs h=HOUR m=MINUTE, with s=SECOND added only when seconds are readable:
h=1 m=48 s=8
